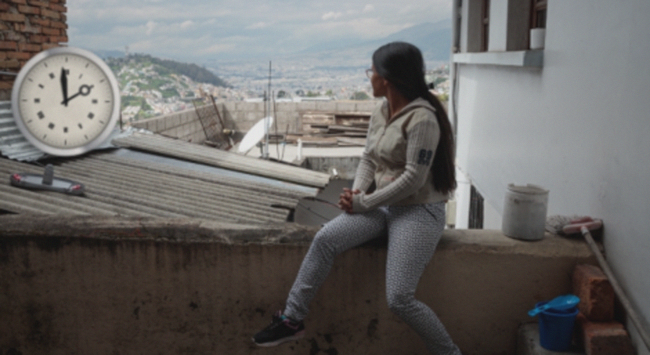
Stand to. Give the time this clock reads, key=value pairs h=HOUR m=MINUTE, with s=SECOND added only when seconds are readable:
h=1 m=59
